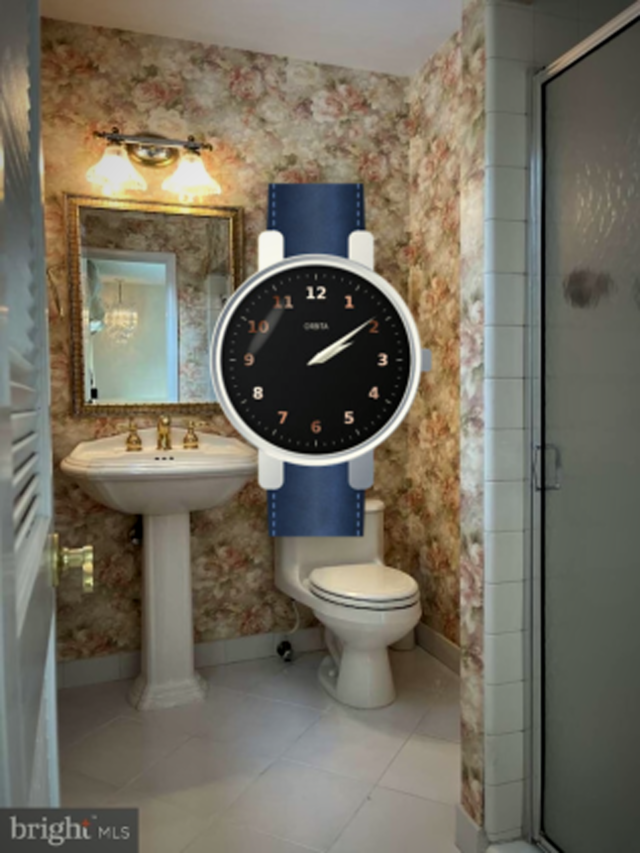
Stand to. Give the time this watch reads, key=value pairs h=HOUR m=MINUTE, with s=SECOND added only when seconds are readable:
h=2 m=9
